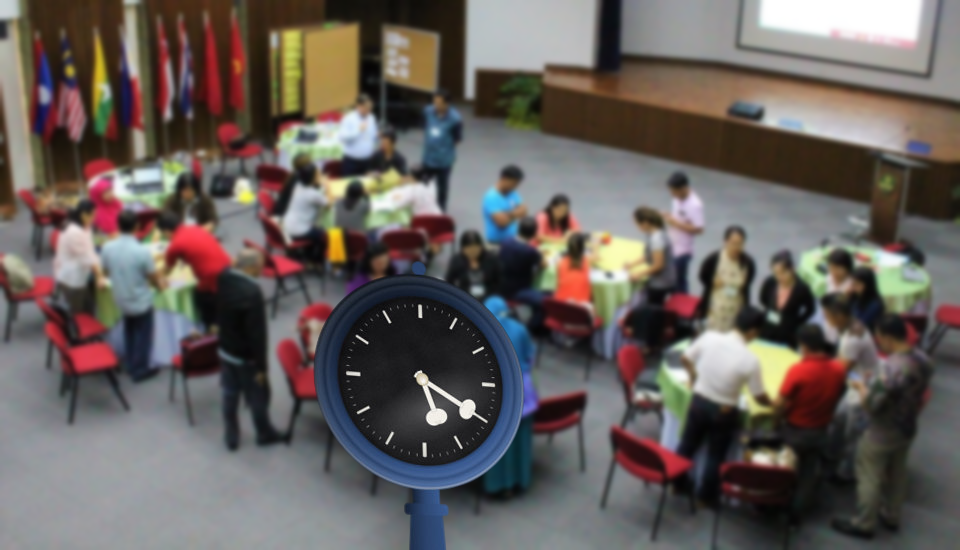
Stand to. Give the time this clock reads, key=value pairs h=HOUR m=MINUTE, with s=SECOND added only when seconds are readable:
h=5 m=20
